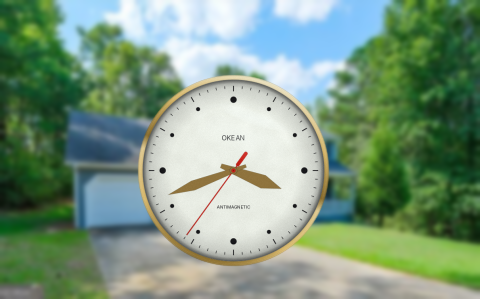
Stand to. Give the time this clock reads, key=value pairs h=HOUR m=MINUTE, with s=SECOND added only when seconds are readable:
h=3 m=41 s=36
